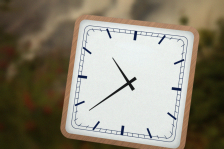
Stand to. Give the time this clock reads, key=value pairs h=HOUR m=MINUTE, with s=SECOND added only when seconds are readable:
h=10 m=38
